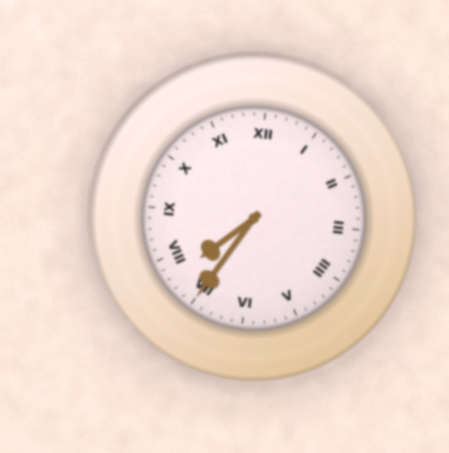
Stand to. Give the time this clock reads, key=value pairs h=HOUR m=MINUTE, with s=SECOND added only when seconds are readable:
h=7 m=35
